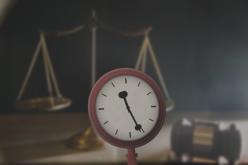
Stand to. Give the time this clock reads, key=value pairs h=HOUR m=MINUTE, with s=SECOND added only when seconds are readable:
h=11 m=26
